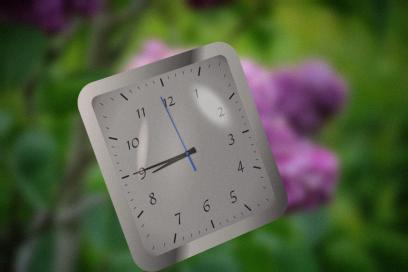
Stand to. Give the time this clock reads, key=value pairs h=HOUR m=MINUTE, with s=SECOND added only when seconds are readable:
h=8 m=44 s=59
